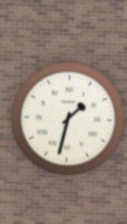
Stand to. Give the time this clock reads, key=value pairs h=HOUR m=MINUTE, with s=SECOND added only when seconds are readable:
h=1 m=32
